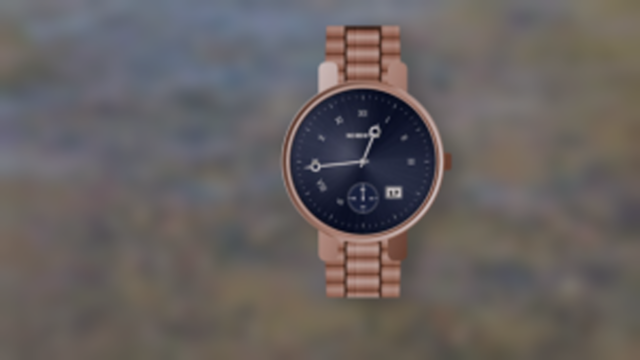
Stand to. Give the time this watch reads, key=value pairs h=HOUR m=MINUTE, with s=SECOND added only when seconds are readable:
h=12 m=44
